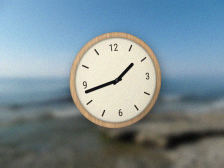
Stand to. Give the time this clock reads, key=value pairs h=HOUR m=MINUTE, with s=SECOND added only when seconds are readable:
h=1 m=43
